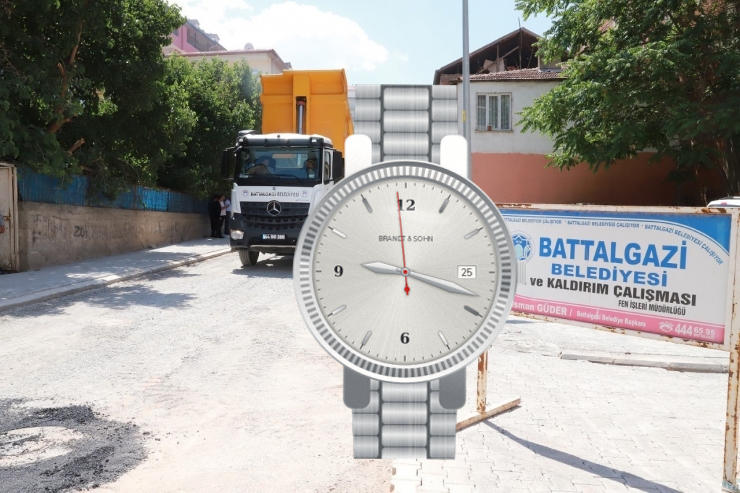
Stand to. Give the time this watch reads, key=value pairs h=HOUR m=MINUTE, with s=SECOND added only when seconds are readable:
h=9 m=17 s=59
